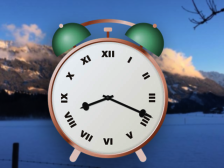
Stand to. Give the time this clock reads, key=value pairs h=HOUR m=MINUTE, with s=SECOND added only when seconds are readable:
h=8 m=19
